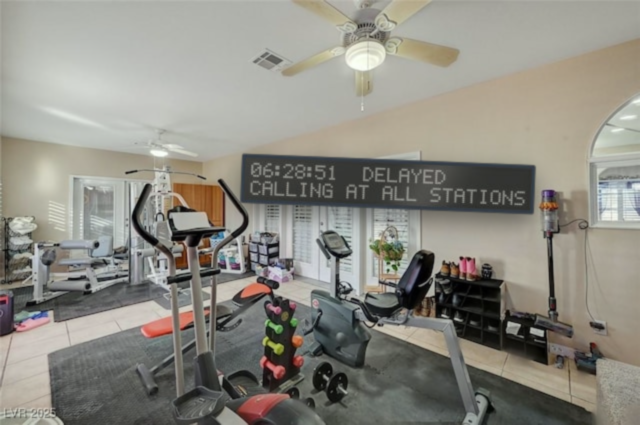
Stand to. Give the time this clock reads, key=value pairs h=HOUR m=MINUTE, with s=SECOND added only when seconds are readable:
h=6 m=28 s=51
